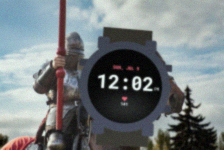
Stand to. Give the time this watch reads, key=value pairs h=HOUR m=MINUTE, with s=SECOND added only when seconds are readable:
h=12 m=2
